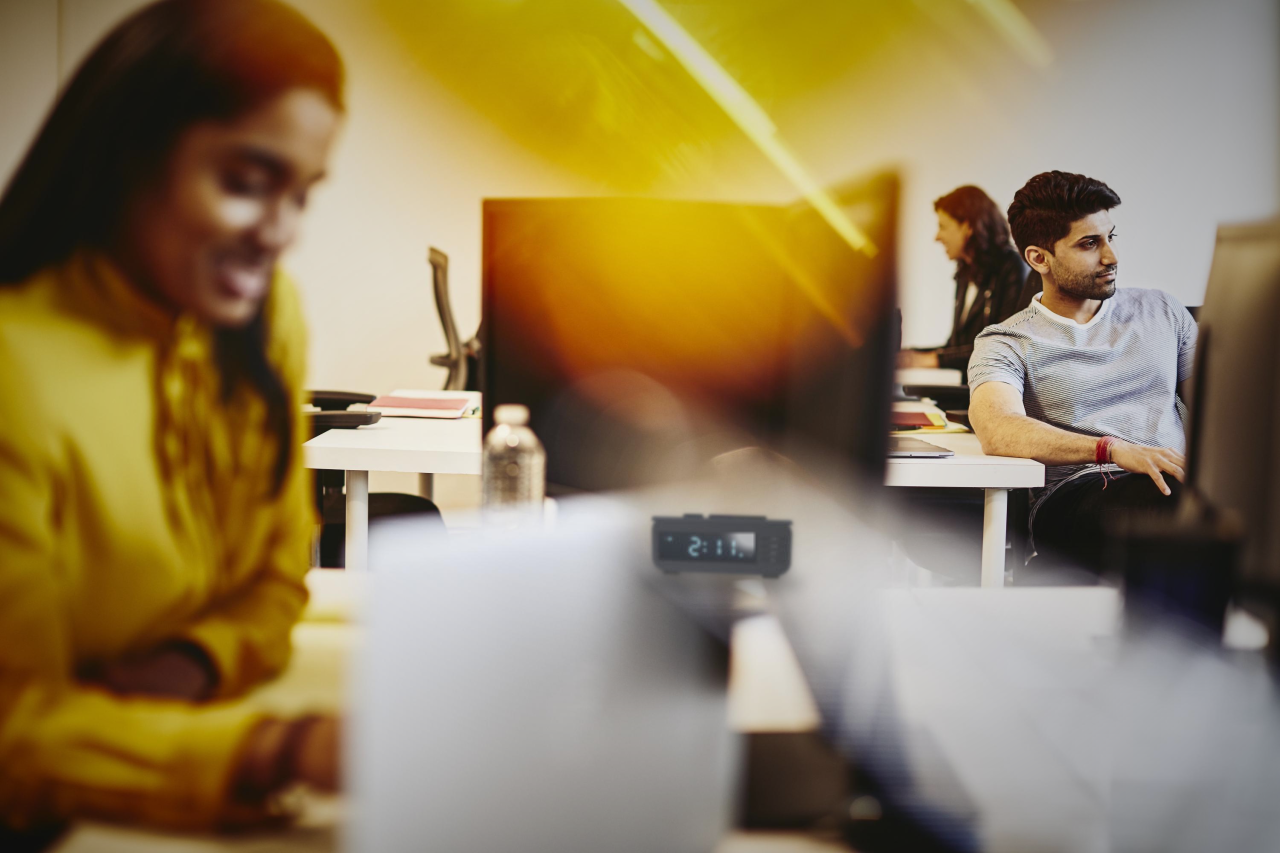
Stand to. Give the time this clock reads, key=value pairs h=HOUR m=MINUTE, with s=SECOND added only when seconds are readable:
h=2 m=11
